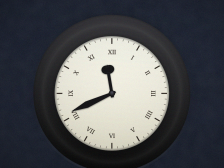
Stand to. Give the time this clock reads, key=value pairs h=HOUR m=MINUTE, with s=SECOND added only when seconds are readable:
h=11 m=41
